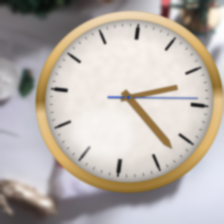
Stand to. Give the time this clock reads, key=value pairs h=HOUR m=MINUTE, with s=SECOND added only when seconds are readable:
h=2 m=22 s=14
